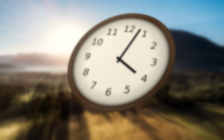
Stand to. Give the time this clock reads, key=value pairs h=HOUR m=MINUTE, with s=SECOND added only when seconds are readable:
h=4 m=3
